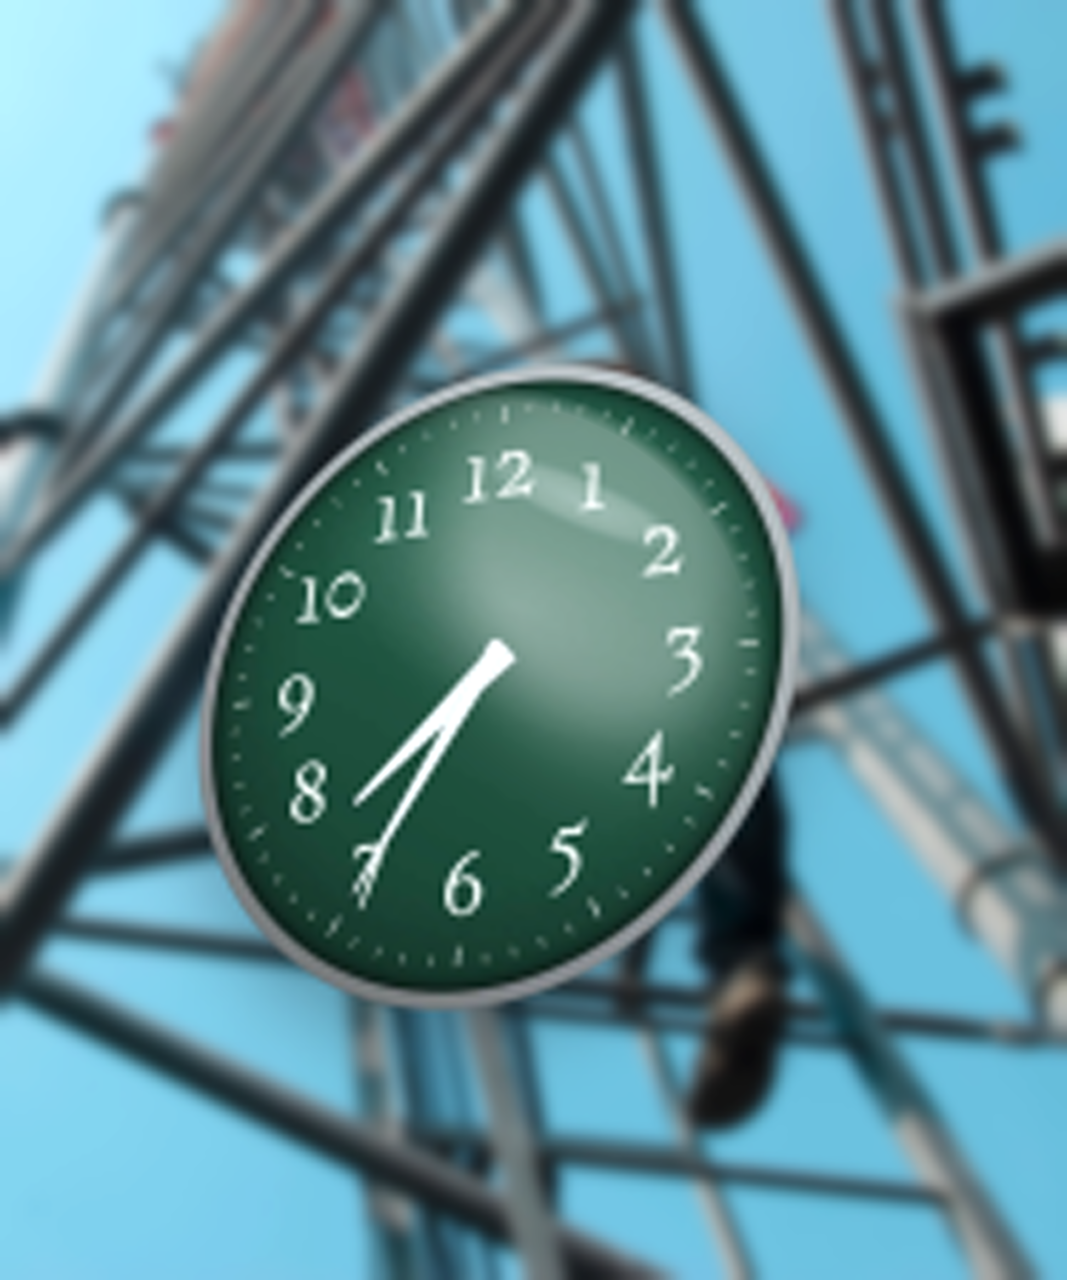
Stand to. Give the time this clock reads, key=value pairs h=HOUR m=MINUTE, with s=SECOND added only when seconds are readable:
h=7 m=35
